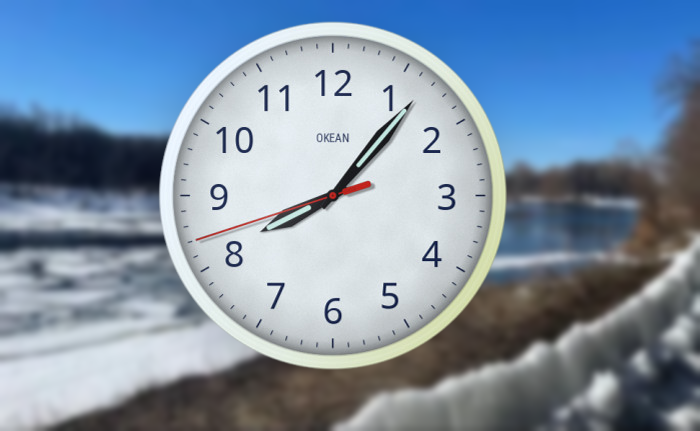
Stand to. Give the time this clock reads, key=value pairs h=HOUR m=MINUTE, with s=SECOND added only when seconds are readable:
h=8 m=6 s=42
